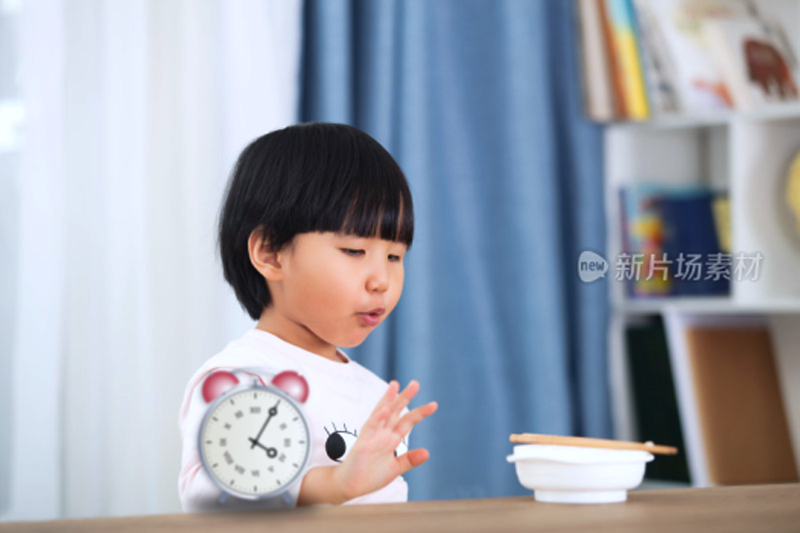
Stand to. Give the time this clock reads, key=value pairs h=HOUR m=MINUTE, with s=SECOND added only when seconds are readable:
h=4 m=5
